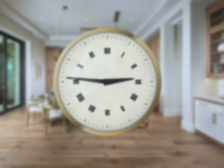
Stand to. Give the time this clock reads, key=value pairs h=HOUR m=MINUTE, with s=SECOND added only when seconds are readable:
h=2 m=46
